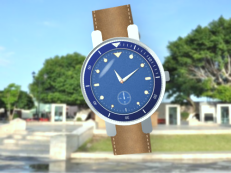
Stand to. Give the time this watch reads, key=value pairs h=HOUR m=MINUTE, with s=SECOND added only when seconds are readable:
h=11 m=10
